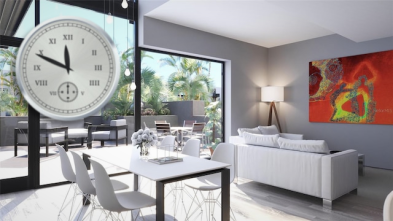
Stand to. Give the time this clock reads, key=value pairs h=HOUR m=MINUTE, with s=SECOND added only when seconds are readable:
h=11 m=49
